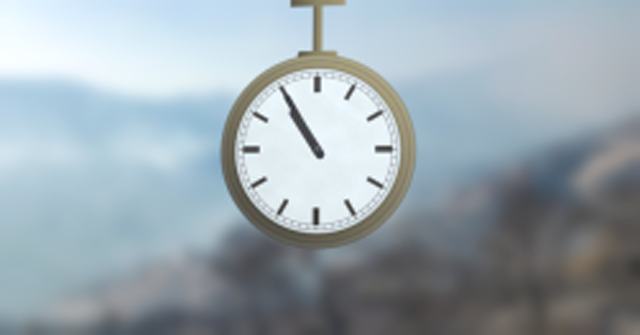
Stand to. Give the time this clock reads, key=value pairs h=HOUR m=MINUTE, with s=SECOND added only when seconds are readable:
h=10 m=55
